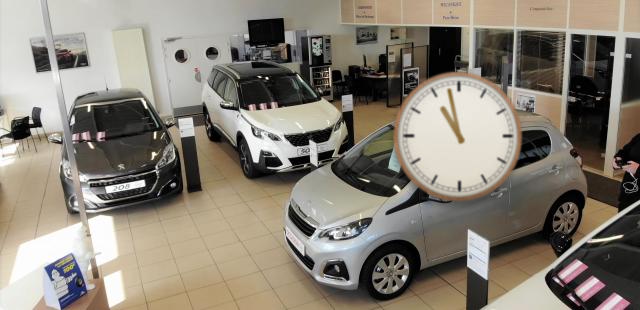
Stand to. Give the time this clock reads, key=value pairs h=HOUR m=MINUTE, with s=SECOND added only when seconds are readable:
h=10 m=58
